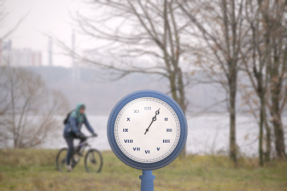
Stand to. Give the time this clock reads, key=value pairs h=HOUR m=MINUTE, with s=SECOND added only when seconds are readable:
h=1 m=5
